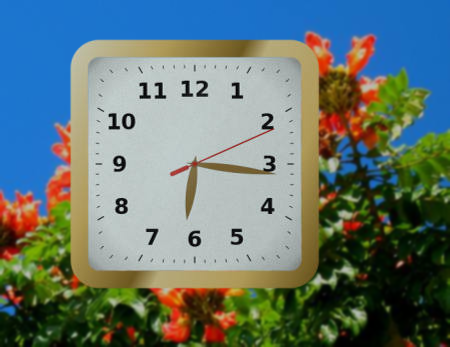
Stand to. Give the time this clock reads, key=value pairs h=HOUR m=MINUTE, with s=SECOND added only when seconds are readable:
h=6 m=16 s=11
